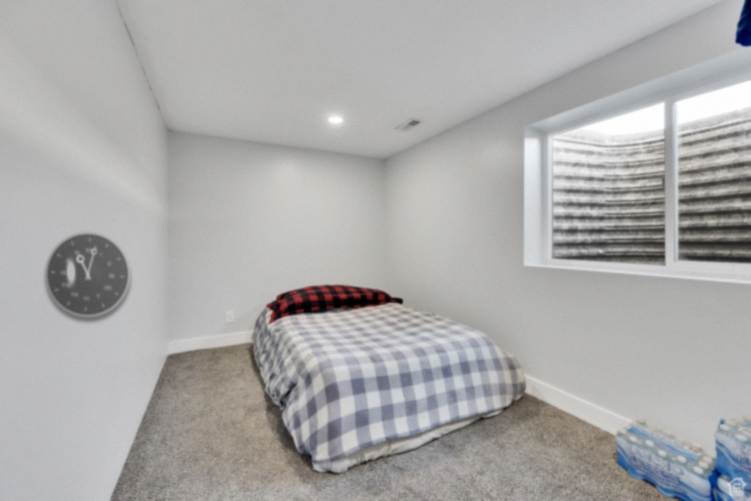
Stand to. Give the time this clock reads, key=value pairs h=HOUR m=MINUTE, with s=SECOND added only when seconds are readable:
h=11 m=2
